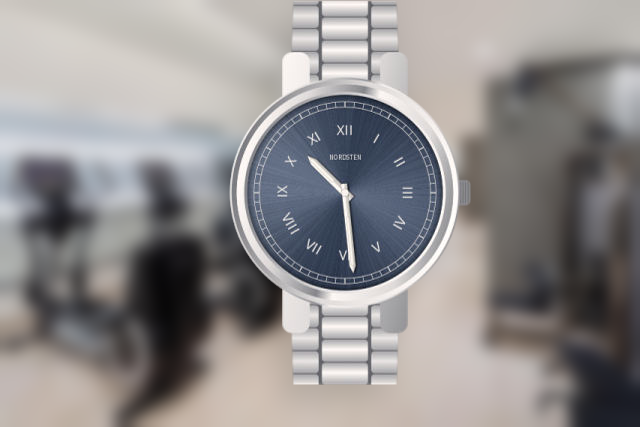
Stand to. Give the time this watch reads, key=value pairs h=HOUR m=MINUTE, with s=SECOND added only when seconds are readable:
h=10 m=29
